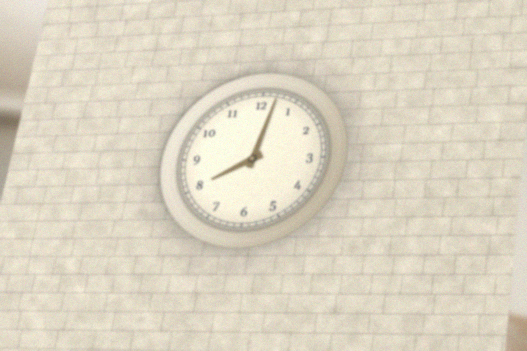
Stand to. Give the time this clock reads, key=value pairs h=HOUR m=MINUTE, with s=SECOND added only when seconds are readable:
h=8 m=2
